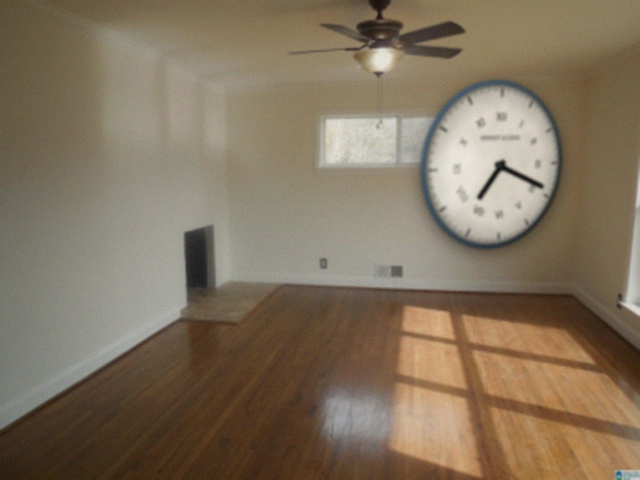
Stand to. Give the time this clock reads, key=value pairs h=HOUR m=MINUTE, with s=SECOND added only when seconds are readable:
h=7 m=19
